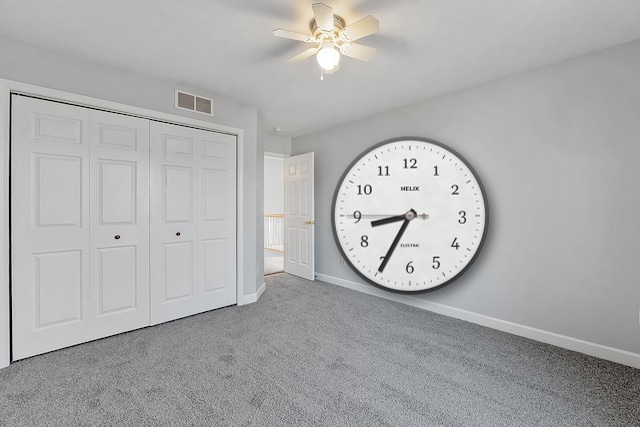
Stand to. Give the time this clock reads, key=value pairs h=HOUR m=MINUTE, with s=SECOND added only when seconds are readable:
h=8 m=34 s=45
